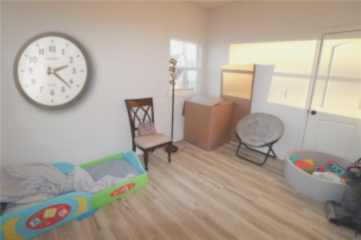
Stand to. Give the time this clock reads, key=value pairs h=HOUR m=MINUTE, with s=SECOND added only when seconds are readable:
h=2 m=22
